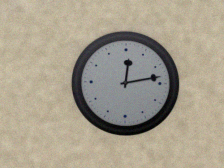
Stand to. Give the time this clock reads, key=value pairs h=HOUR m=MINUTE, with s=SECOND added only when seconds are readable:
h=12 m=13
